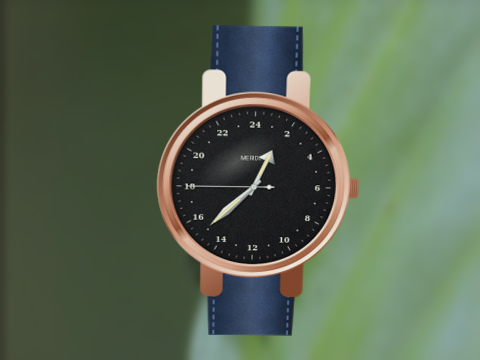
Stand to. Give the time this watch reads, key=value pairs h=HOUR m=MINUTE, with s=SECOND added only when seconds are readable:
h=1 m=37 s=45
